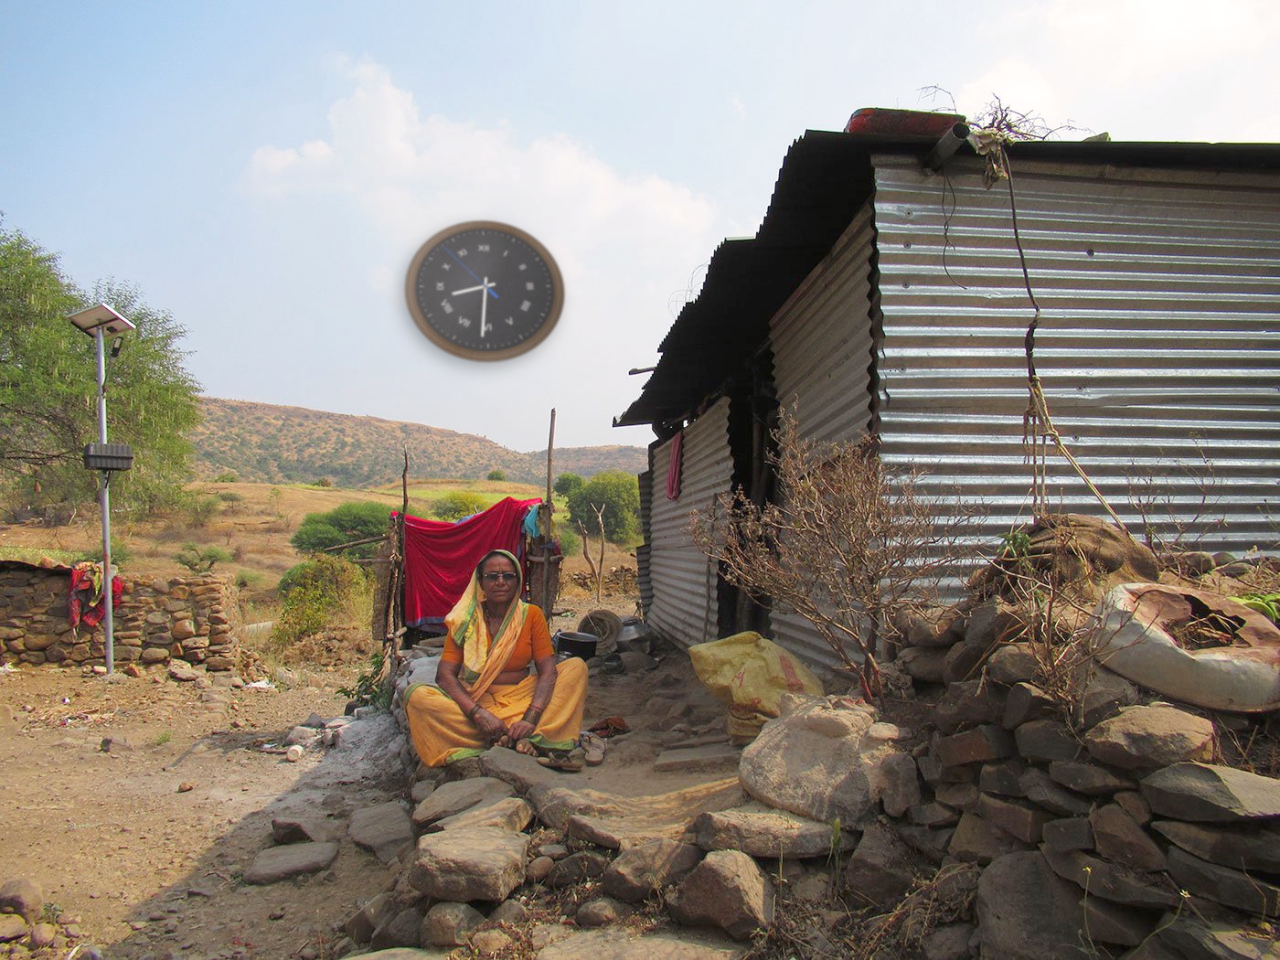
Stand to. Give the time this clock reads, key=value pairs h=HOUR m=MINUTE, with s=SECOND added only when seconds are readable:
h=8 m=30 s=53
